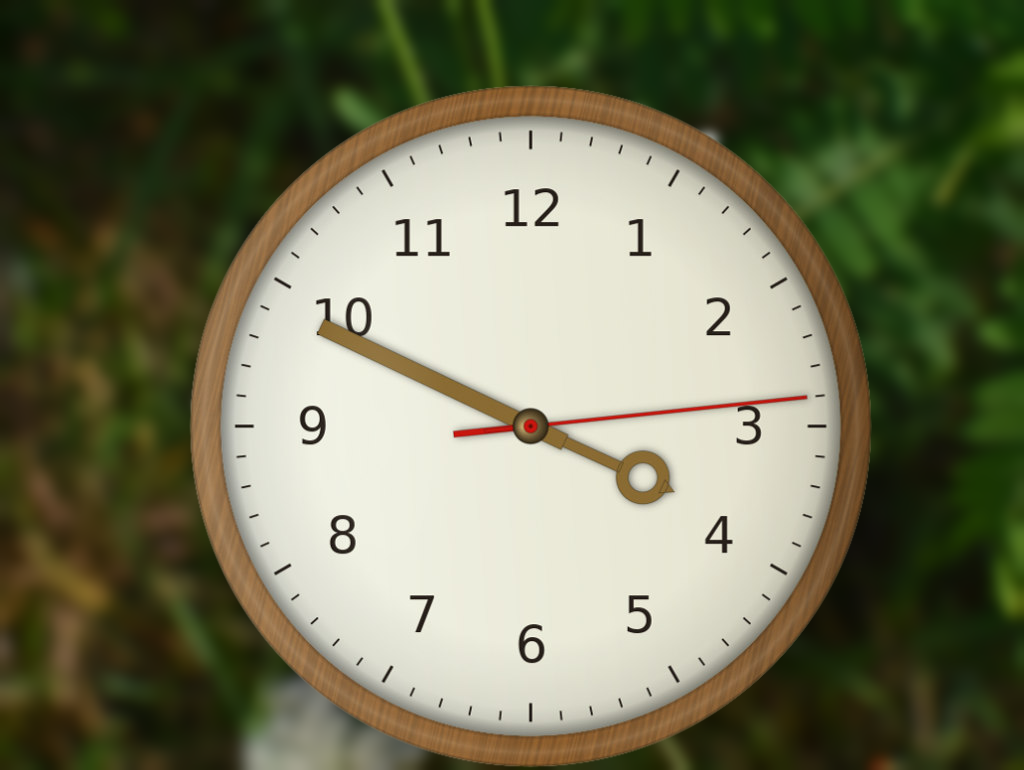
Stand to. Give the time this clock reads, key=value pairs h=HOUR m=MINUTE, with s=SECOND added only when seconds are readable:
h=3 m=49 s=14
